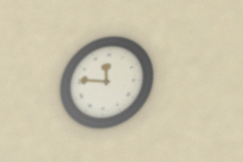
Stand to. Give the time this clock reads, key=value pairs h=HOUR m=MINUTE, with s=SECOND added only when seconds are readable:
h=11 m=46
